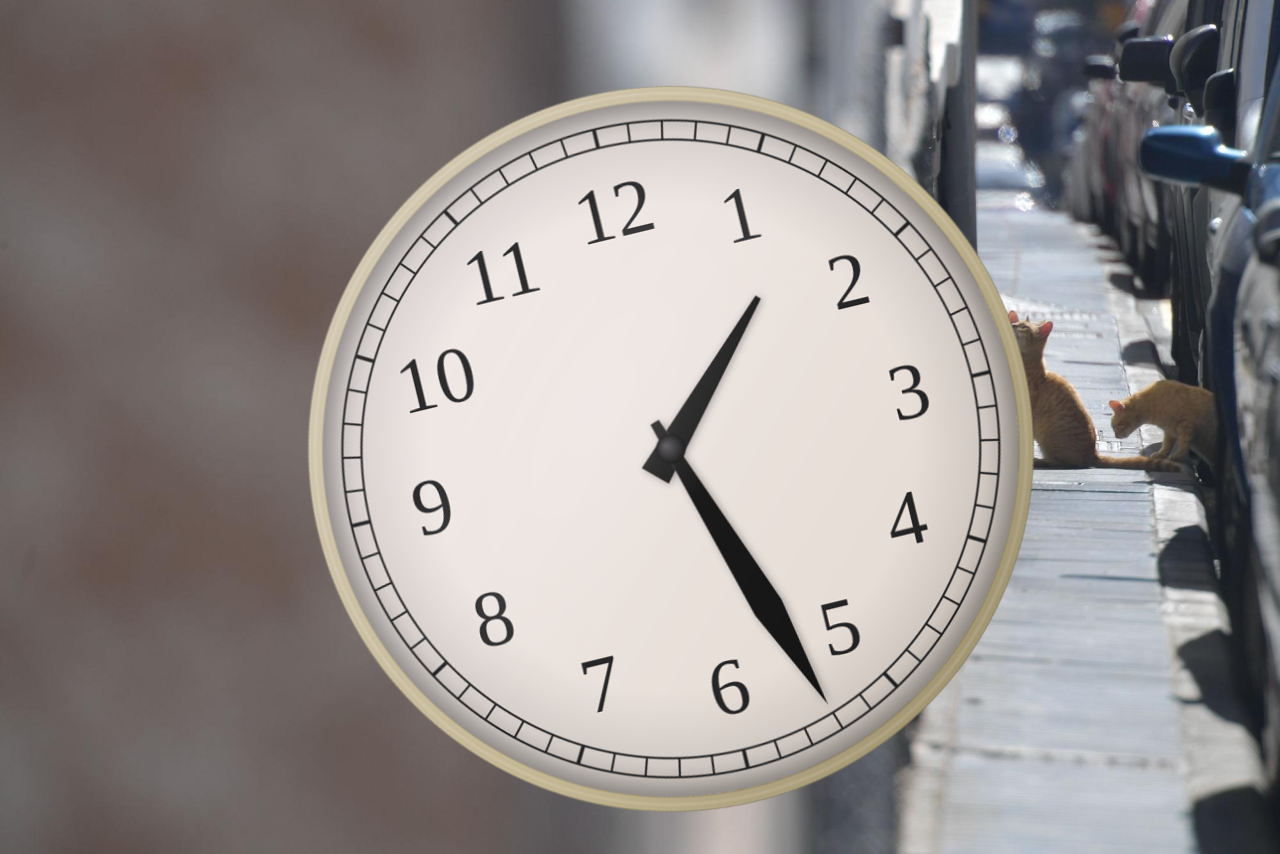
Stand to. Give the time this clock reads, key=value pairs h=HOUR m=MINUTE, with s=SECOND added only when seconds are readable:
h=1 m=27
